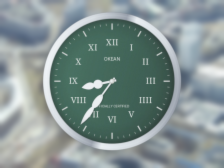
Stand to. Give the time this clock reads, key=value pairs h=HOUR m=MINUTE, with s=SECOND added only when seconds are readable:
h=8 m=36
